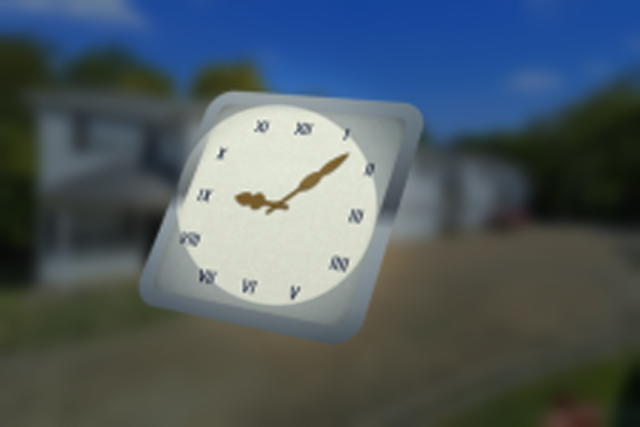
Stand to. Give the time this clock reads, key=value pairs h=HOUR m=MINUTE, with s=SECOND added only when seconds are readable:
h=9 m=7
